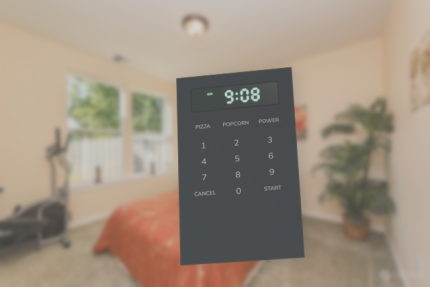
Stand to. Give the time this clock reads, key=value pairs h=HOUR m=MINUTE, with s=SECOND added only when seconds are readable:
h=9 m=8
